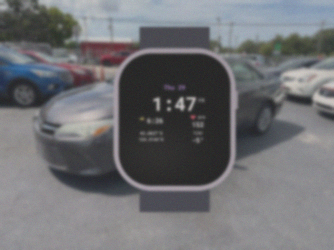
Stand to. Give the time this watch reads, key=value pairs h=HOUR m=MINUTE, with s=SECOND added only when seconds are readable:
h=1 m=47
